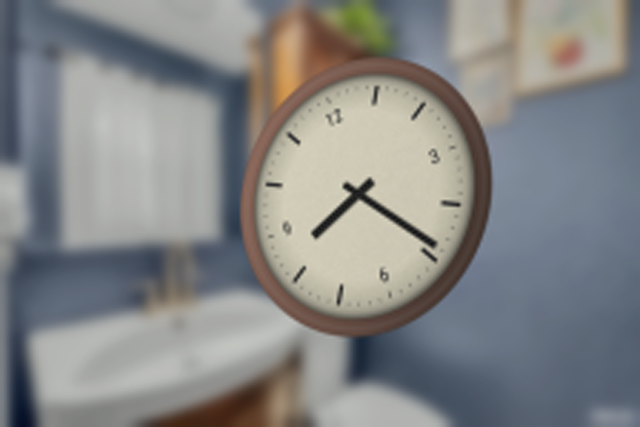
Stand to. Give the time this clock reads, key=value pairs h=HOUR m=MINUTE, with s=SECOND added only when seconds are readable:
h=8 m=24
